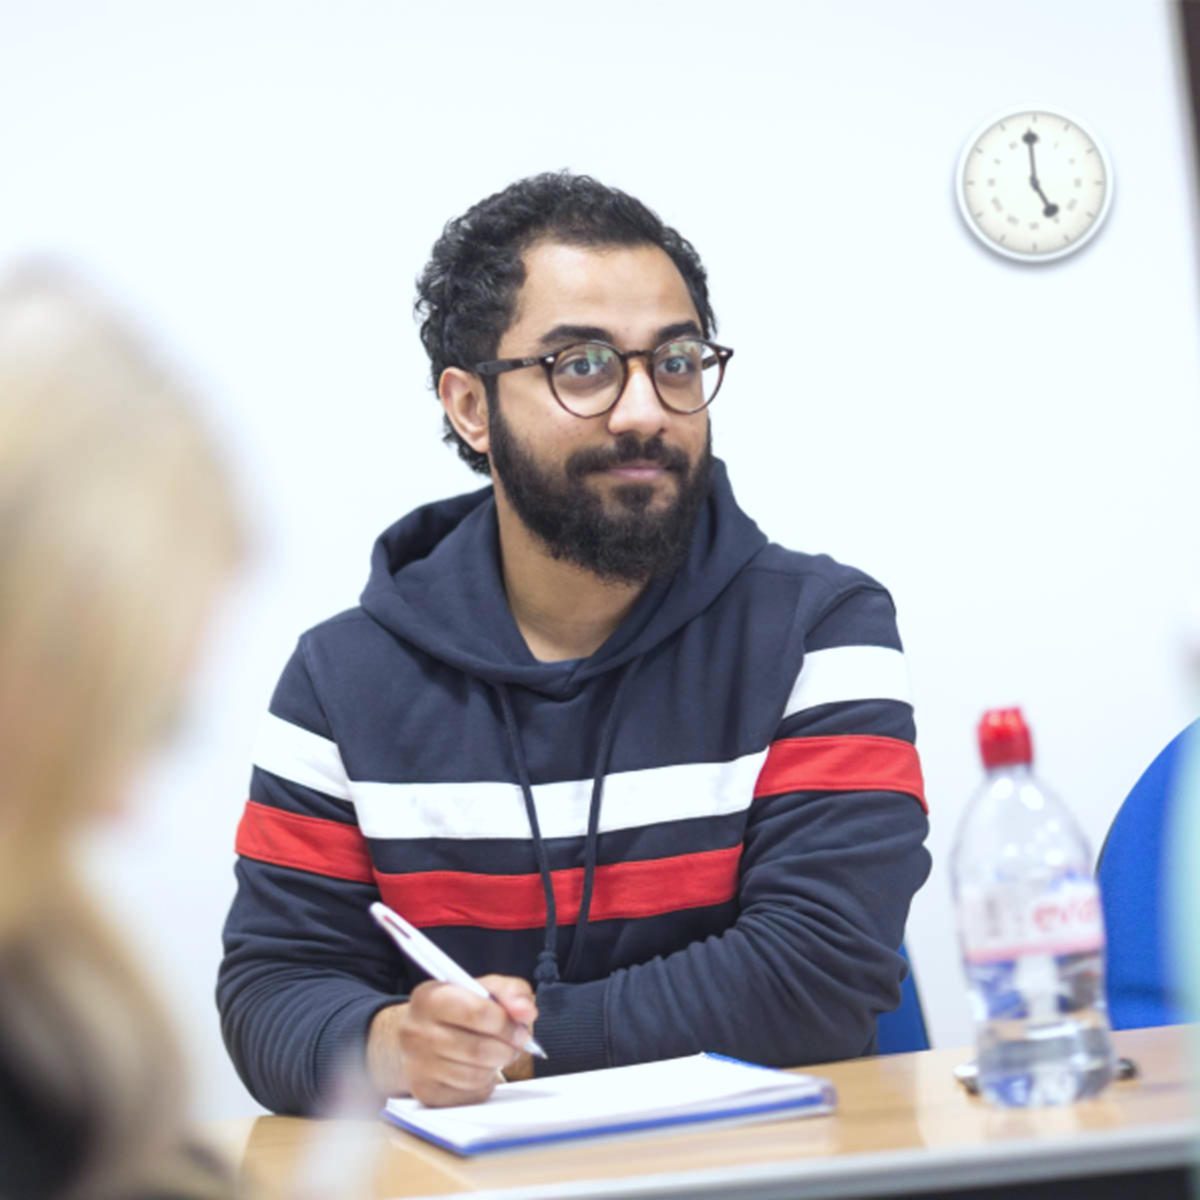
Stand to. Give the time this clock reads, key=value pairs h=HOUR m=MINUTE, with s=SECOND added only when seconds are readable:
h=4 m=59
